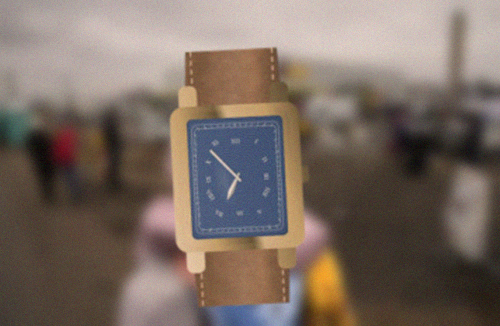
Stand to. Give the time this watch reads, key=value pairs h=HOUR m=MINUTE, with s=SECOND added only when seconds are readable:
h=6 m=53
